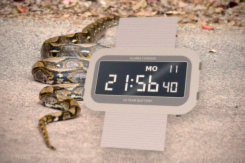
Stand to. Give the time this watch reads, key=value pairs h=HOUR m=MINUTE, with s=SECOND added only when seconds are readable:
h=21 m=56 s=40
